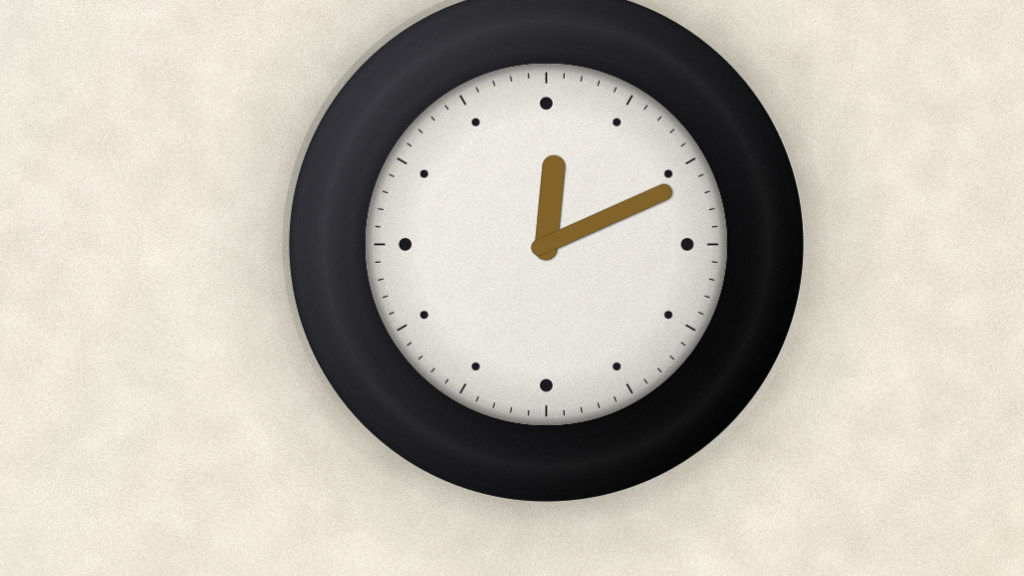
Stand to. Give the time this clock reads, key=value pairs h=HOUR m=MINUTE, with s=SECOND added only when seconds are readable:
h=12 m=11
